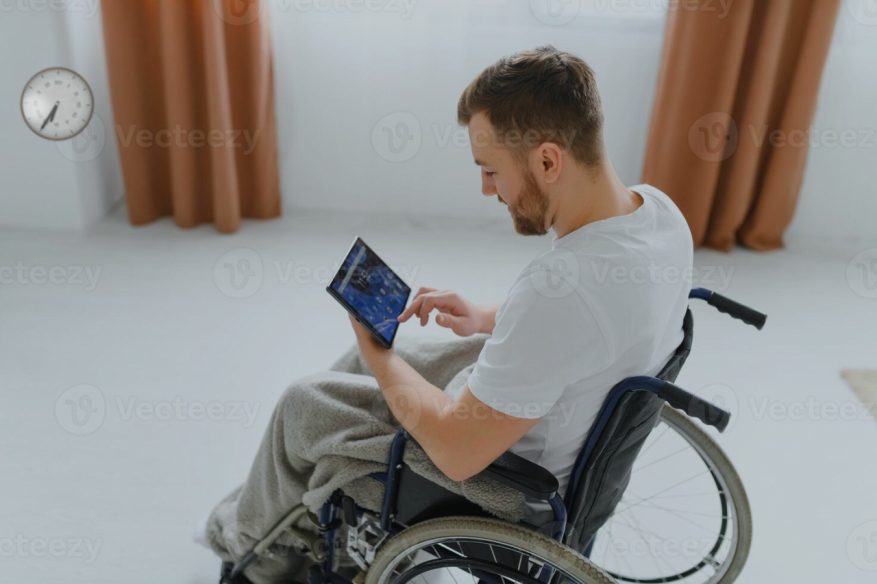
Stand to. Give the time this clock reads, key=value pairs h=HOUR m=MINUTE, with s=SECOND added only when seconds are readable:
h=6 m=35
